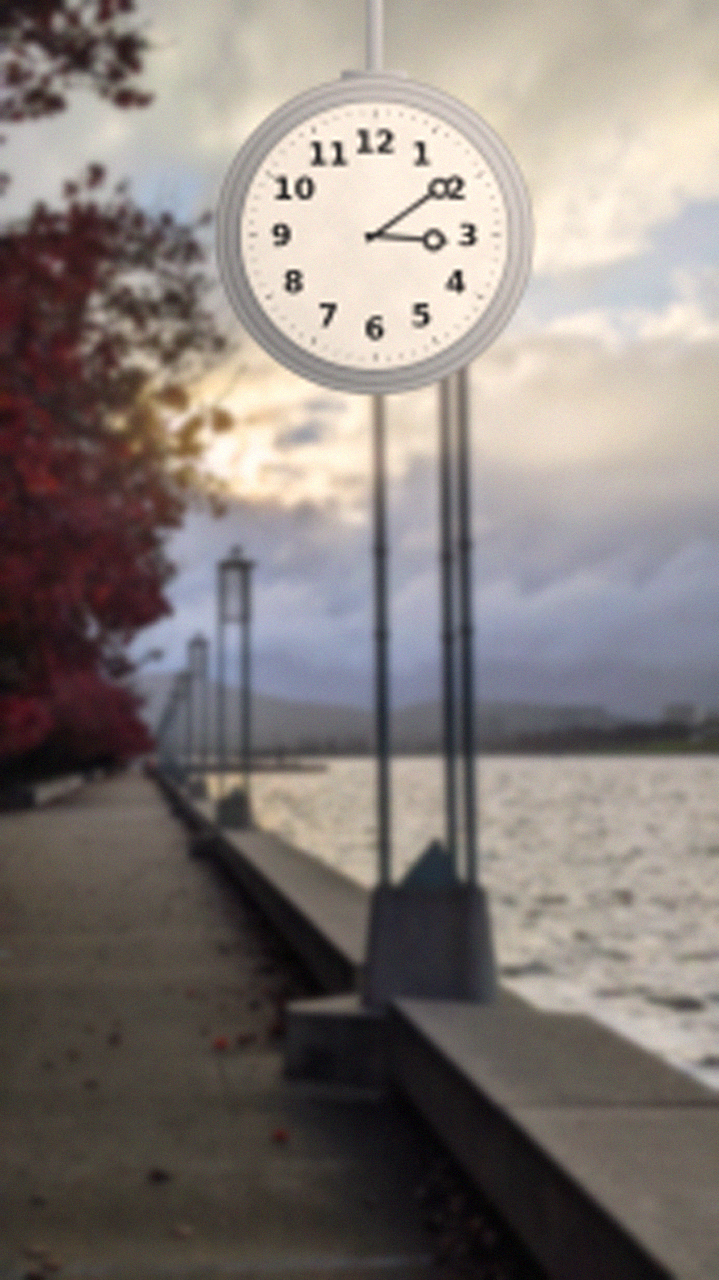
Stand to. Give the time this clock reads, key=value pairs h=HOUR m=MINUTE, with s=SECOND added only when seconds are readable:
h=3 m=9
